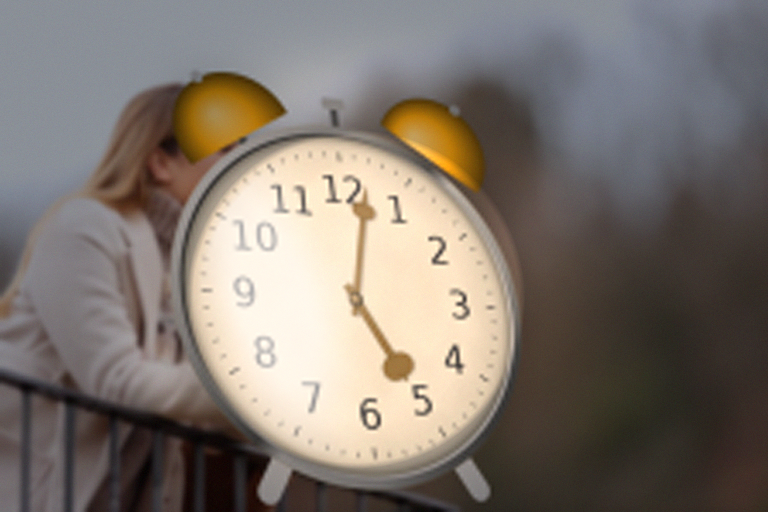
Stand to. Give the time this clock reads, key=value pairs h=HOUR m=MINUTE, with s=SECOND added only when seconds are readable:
h=5 m=2
